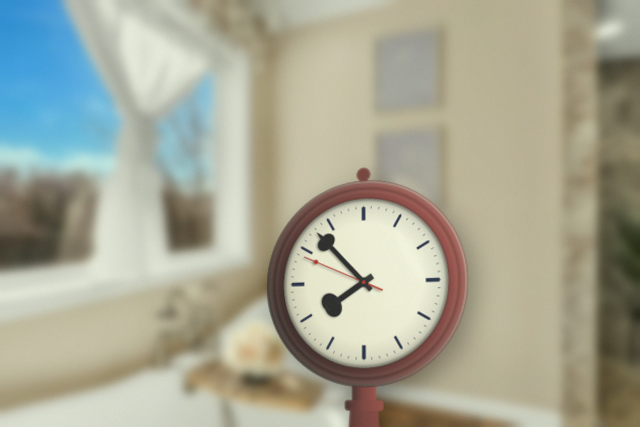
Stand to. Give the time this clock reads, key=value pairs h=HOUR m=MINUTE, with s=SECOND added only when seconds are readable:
h=7 m=52 s=49
